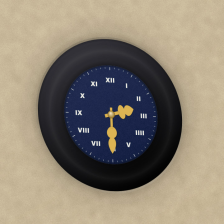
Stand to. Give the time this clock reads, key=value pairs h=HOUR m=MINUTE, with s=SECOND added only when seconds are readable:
h=2 m=30
